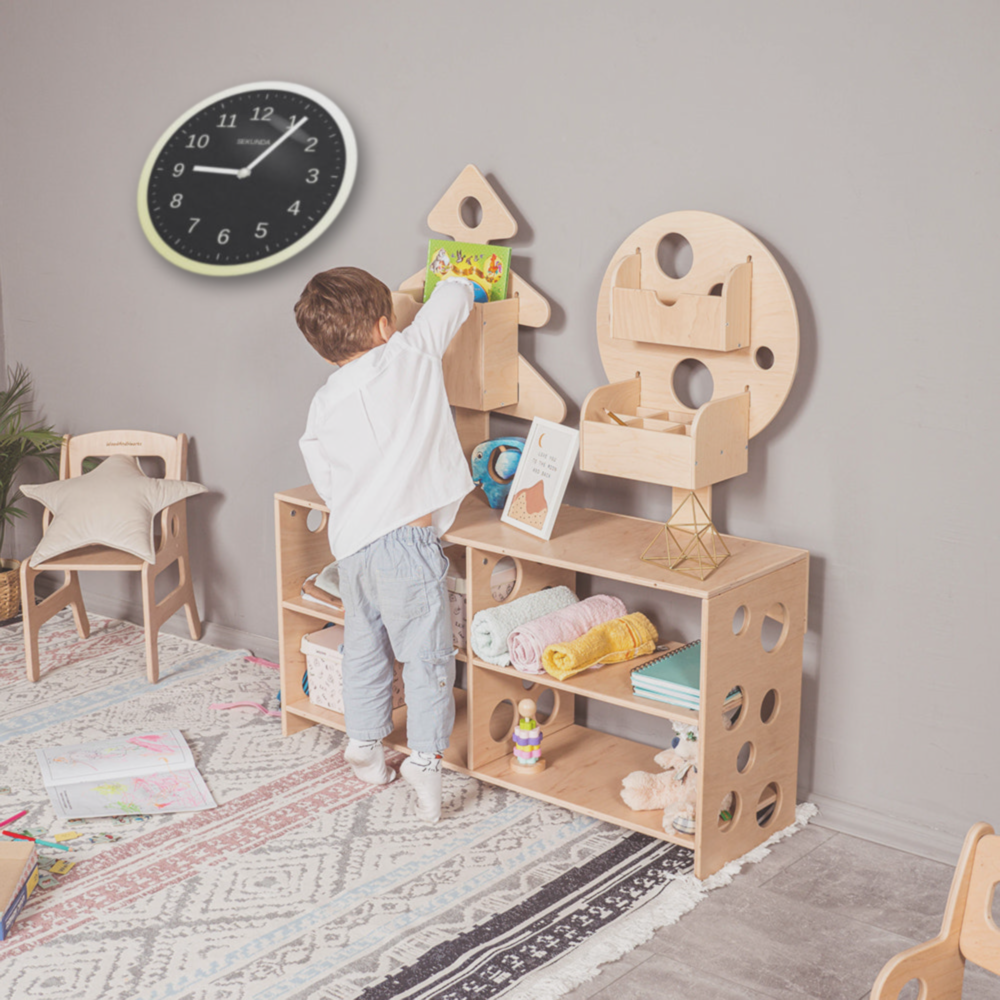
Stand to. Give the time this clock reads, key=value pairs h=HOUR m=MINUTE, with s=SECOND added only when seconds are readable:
h=9 m=6
